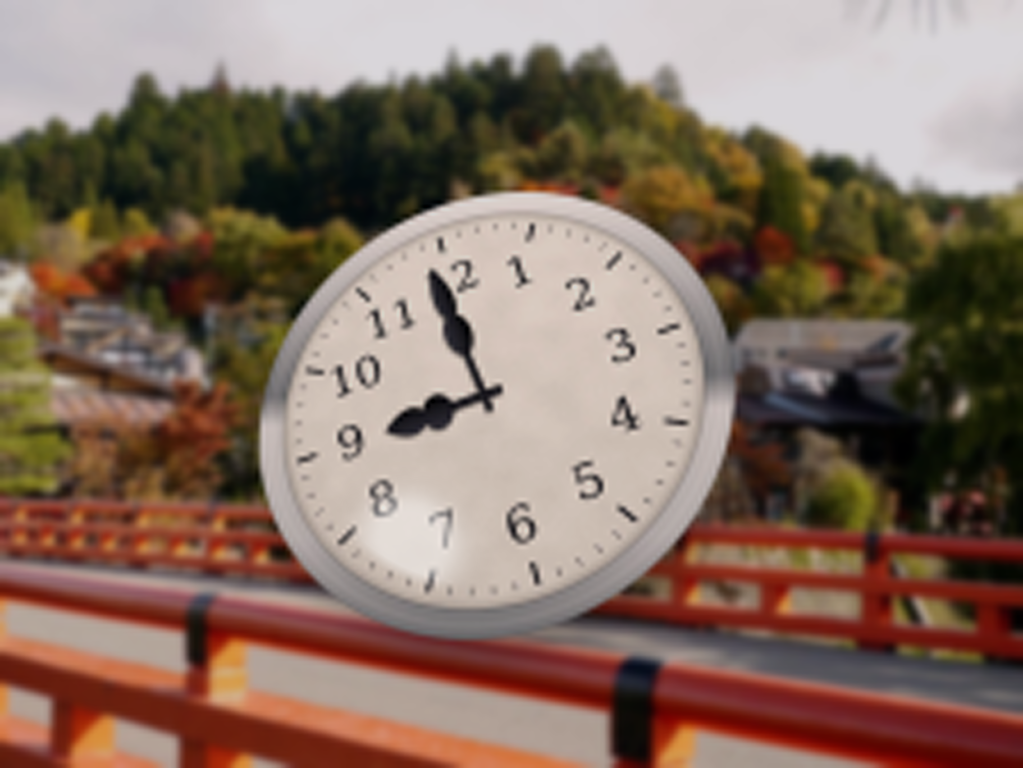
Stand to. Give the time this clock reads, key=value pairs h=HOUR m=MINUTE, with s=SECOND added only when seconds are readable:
h=8 m=59
